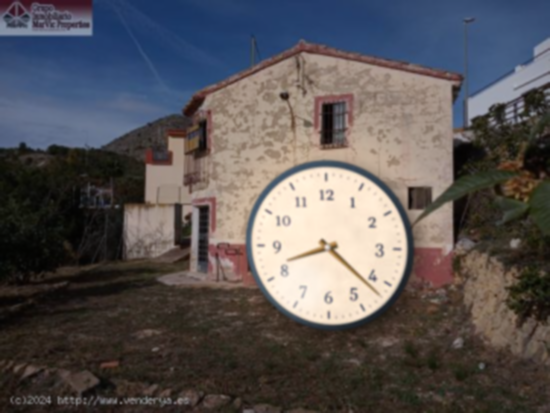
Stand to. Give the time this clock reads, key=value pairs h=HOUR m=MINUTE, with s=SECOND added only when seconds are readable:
h=8 m=22
